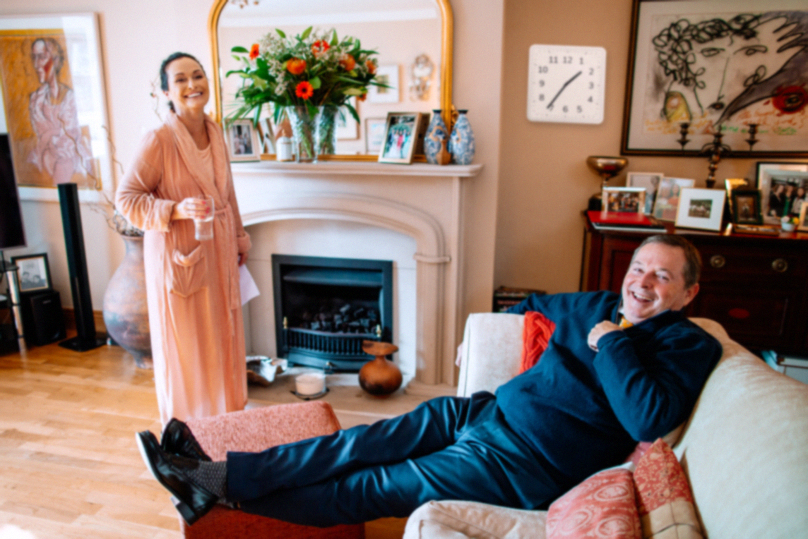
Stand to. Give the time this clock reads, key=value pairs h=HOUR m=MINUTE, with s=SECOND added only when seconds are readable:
h=1 m=36
